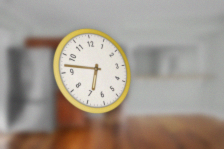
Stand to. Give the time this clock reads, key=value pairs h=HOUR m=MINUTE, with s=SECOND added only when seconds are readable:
h=6 m=47
